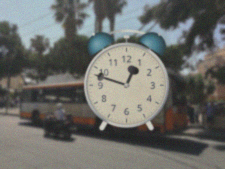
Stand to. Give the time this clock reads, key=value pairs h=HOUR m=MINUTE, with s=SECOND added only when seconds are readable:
h=12 m=48
